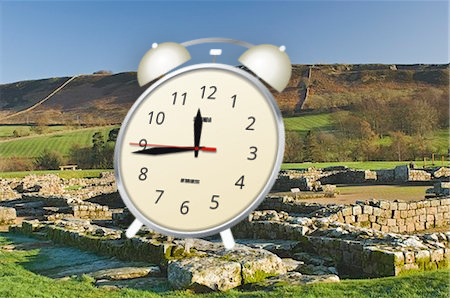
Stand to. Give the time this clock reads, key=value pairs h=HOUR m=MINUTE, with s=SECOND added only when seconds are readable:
h=11 m=43 s=45
